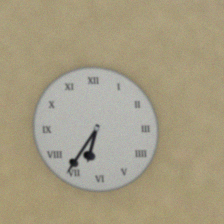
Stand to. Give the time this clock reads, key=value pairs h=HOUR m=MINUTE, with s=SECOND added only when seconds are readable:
h=6 m=36
